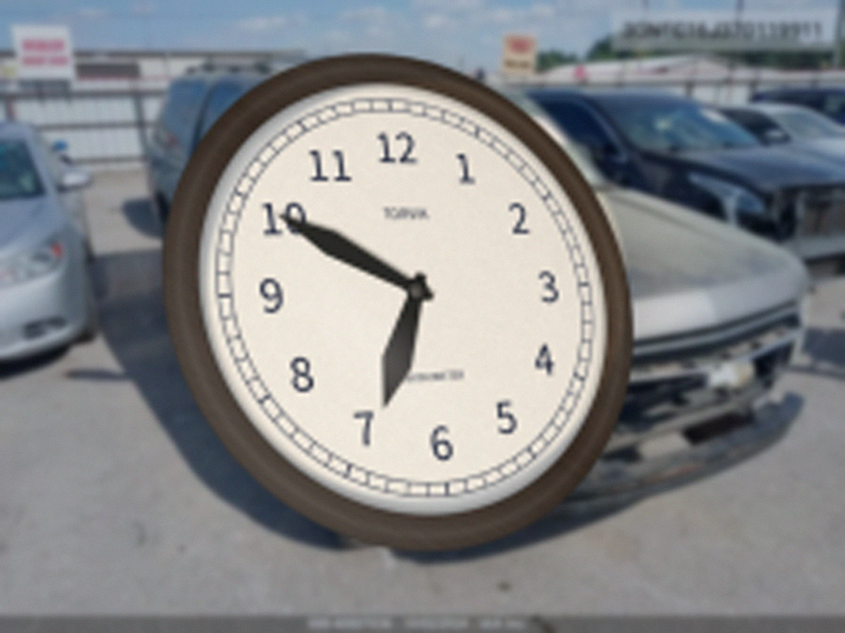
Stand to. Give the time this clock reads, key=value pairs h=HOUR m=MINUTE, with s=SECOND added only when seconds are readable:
h=6 m=50
